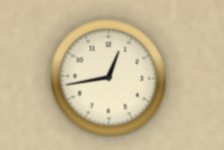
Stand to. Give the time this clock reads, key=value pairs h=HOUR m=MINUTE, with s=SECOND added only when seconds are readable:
h=12 m=43
